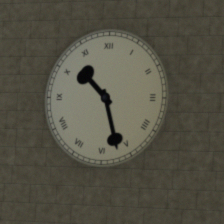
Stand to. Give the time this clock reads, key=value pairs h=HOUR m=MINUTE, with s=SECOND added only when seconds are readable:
h=10 m=27
